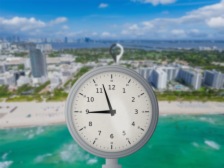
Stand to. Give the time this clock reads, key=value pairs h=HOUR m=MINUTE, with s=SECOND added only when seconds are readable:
h=8 m=57
